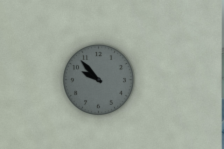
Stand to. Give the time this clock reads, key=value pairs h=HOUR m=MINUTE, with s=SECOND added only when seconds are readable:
h=9 m=53
